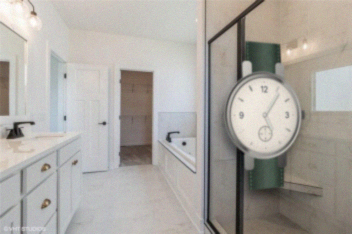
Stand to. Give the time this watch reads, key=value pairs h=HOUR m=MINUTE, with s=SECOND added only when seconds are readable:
h=5 m=6
